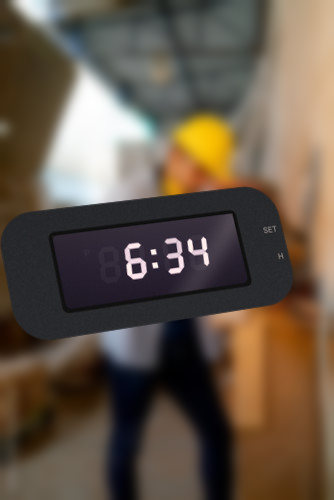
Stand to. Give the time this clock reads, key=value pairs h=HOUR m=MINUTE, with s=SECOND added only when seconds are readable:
h=6 m=34
